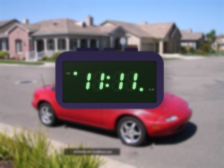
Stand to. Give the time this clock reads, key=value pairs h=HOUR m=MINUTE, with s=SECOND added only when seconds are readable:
h=11 m=11
